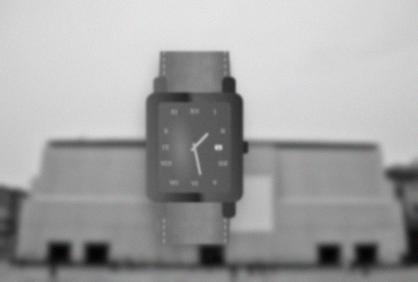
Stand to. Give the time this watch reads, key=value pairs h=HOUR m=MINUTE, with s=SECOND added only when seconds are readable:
h=1 m=28
